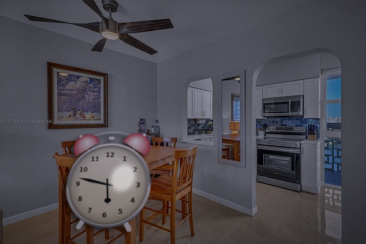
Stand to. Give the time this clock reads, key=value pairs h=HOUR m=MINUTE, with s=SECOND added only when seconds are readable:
h=5 m=47
